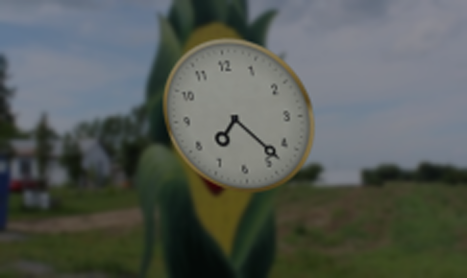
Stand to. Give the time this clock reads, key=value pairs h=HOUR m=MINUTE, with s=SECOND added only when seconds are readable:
h=7 m=23
